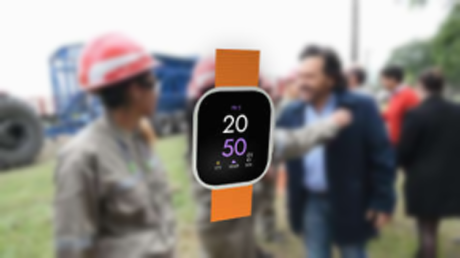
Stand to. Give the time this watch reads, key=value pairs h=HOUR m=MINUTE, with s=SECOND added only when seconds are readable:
h=20 m=50
